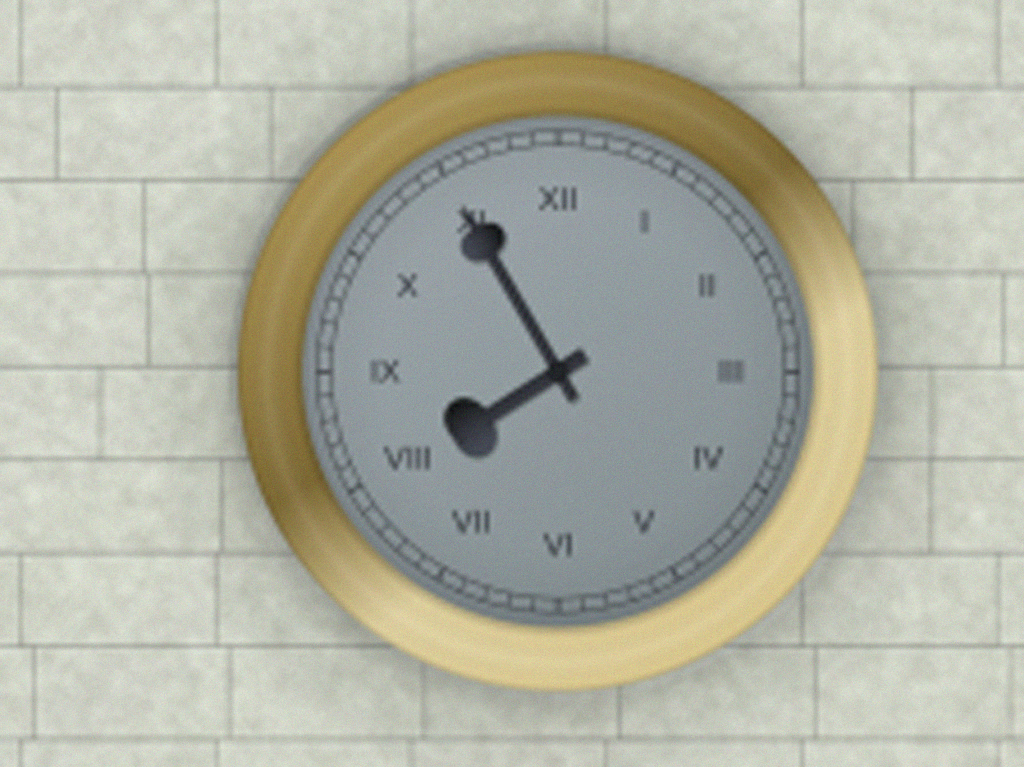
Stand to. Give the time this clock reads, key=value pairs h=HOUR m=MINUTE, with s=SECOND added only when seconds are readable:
h=7 m=55
